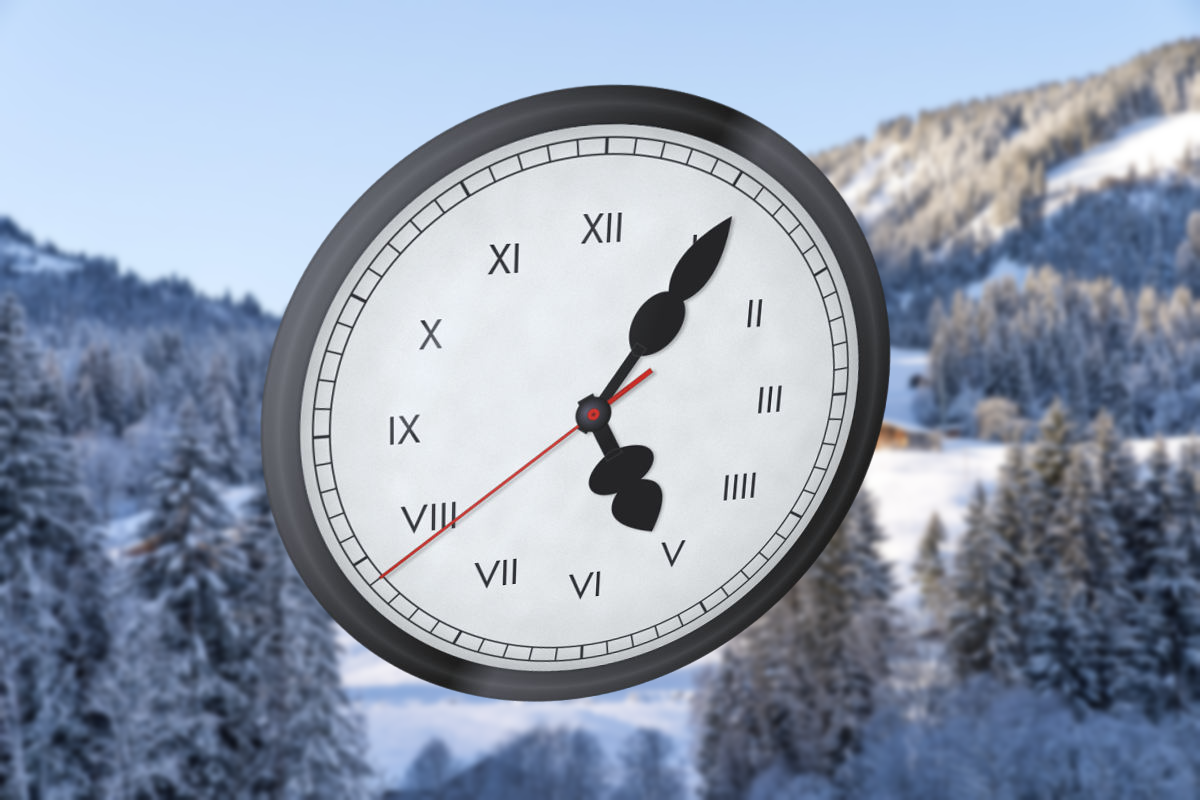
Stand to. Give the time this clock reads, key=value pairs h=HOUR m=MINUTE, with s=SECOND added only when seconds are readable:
h=5 m=5 s=39
